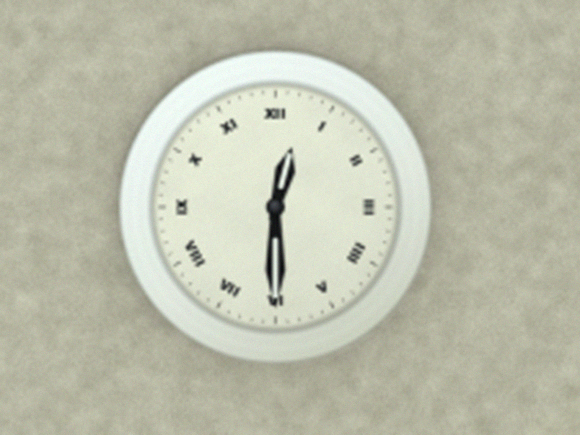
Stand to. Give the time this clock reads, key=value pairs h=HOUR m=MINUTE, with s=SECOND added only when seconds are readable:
h=12 m=30
